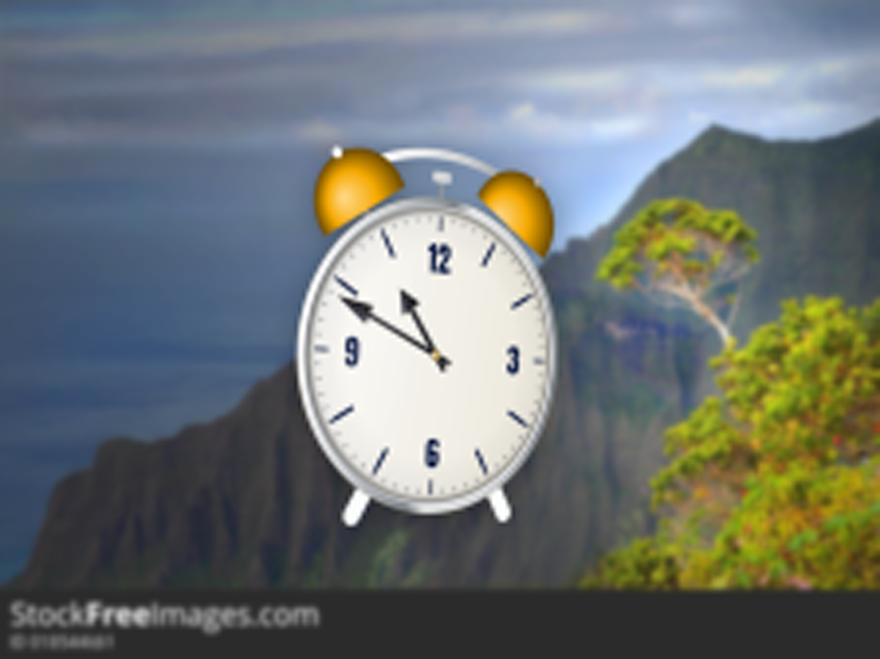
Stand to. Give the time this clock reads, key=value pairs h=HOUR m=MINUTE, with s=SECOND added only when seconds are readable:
h=10 m=49
